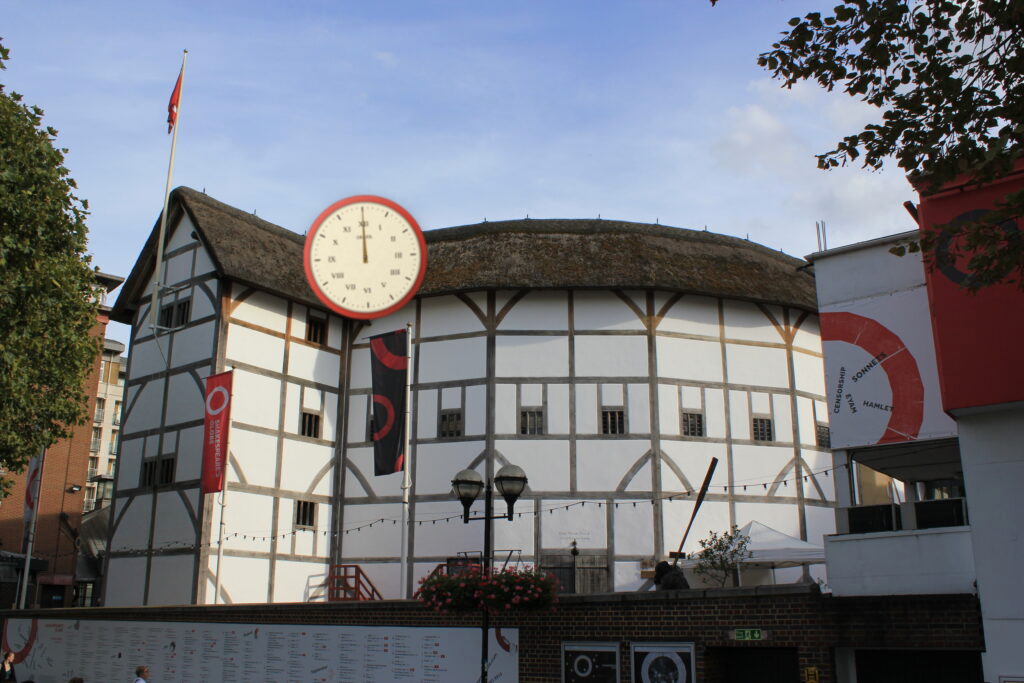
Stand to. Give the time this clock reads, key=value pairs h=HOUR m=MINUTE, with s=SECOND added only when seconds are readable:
h=12 m=0
